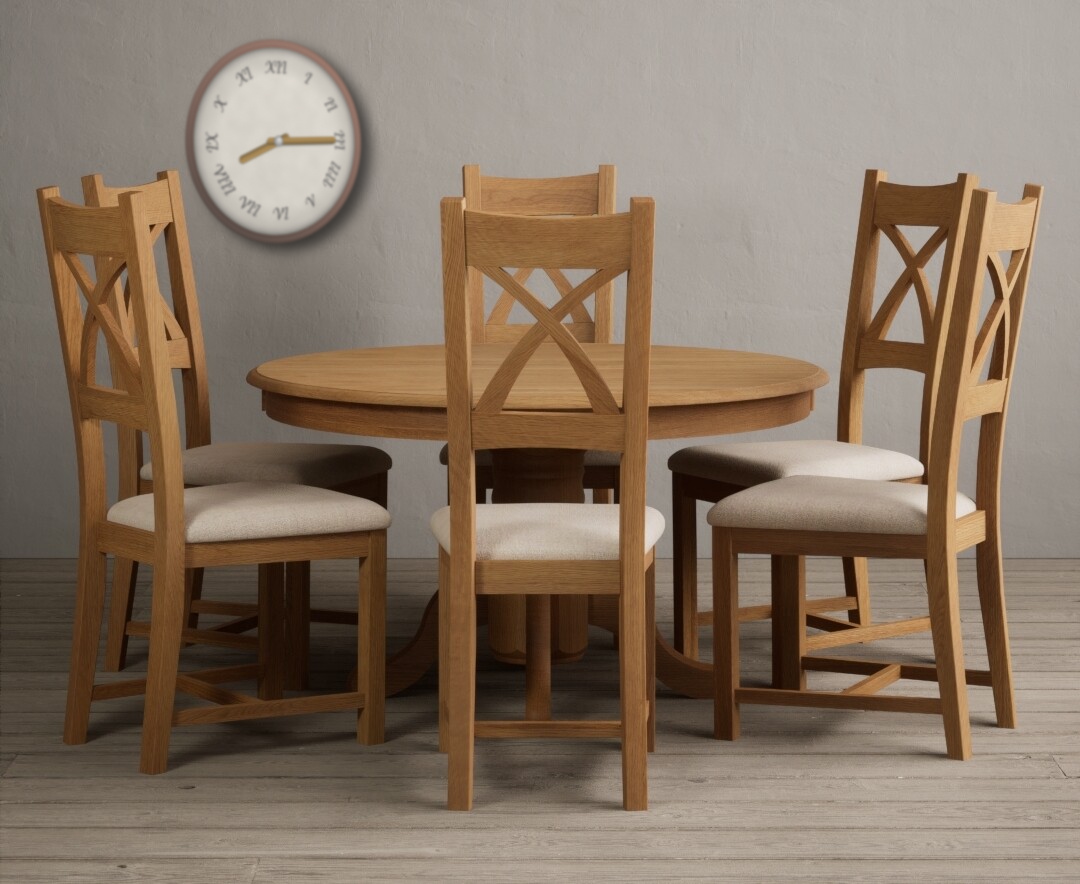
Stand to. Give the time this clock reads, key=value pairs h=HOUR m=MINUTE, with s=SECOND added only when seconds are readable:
h=8 m=15
